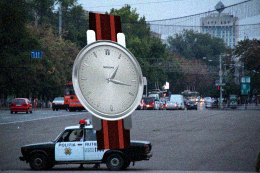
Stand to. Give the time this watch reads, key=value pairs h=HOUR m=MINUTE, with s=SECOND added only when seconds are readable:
h=1 m=17
